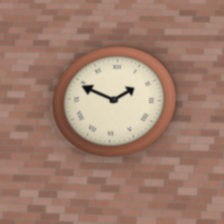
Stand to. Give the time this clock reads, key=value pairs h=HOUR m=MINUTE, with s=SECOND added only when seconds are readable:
h=1 m=49
